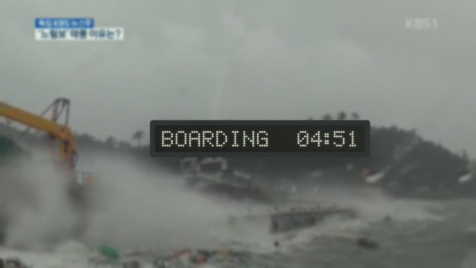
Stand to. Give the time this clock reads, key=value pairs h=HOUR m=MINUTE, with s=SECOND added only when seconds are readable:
h=4 m=51
